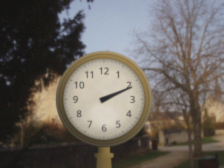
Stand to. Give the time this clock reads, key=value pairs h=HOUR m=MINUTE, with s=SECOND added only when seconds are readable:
h=2 m=11
